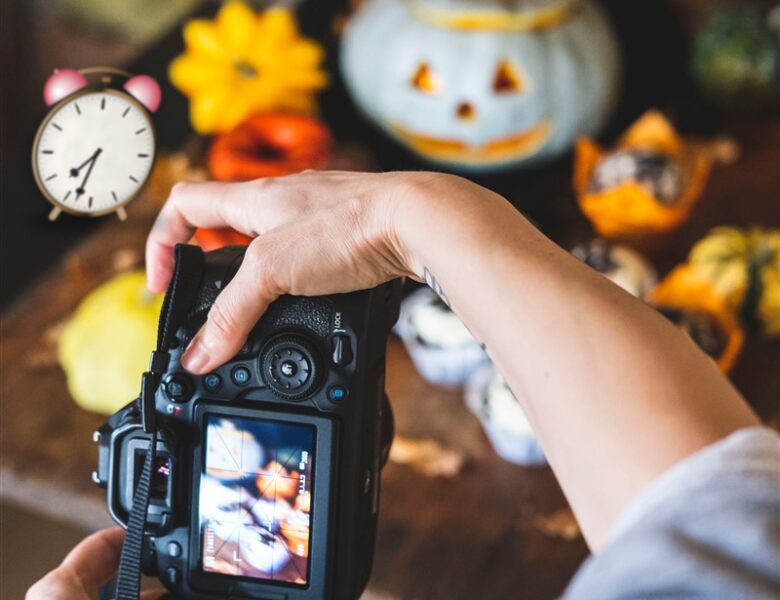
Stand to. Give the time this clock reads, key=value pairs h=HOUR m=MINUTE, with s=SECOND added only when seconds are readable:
h=7 m=33
